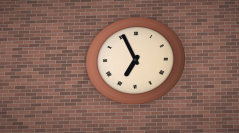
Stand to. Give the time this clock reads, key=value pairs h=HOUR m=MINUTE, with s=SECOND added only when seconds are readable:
h=6 m=56
